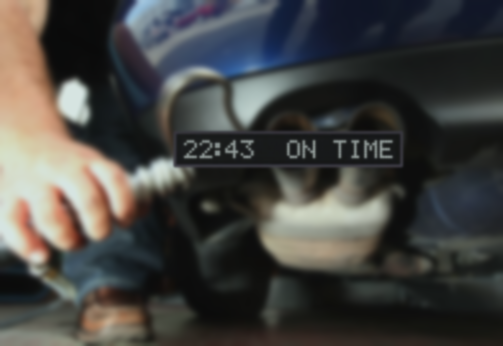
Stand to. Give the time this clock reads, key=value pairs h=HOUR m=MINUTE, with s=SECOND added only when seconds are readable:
h=22 m=43
